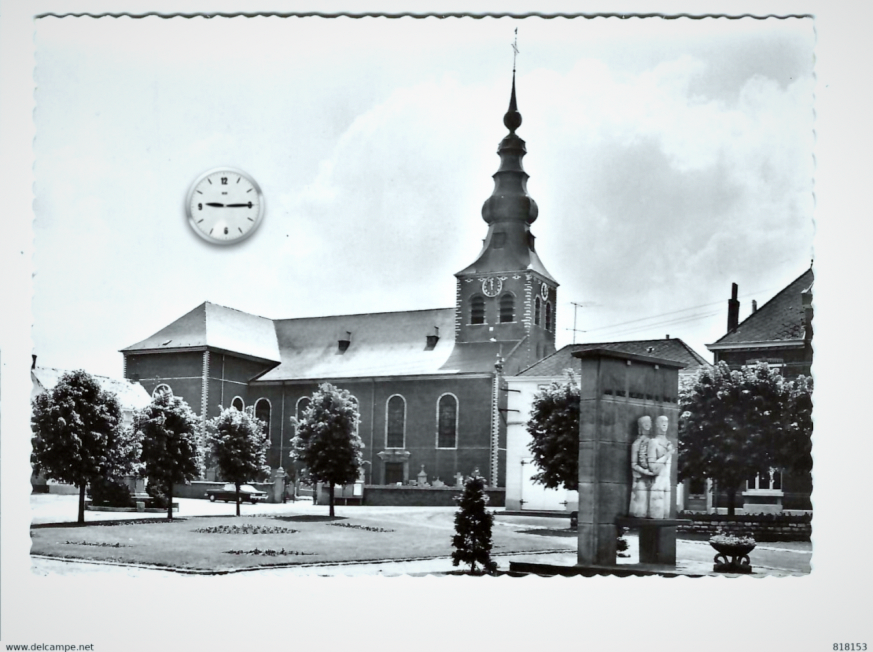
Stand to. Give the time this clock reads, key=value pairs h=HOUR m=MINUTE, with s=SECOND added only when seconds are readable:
h=9 m=15
